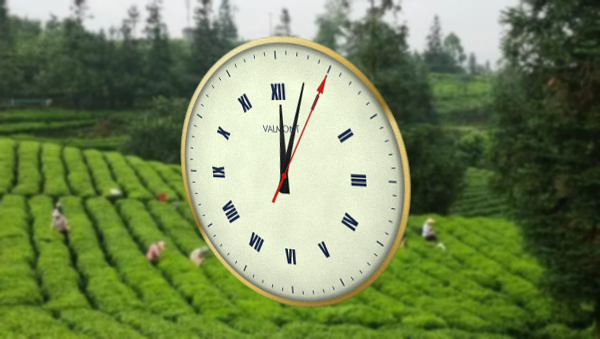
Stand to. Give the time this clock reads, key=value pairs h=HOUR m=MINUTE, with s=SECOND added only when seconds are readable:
h=12 m=3 s=5
